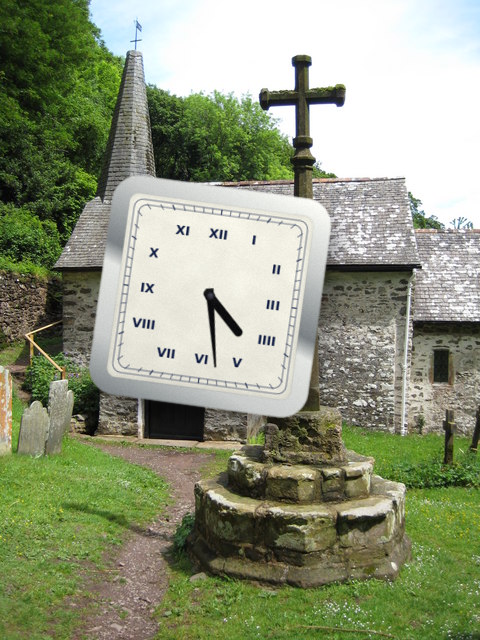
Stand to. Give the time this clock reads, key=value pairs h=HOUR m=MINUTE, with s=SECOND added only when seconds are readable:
h=4 m=28
